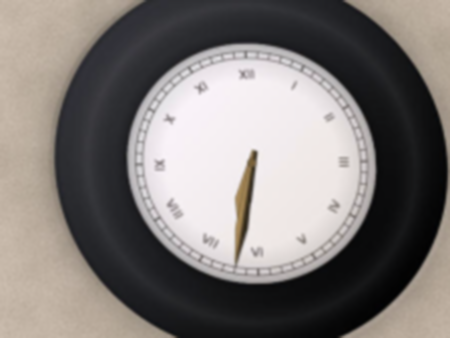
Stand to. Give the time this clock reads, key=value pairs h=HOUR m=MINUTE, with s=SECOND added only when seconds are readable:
h=6 m=32
